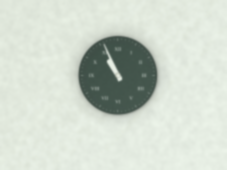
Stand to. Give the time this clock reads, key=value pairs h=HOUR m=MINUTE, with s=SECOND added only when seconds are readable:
h=10 m=56
